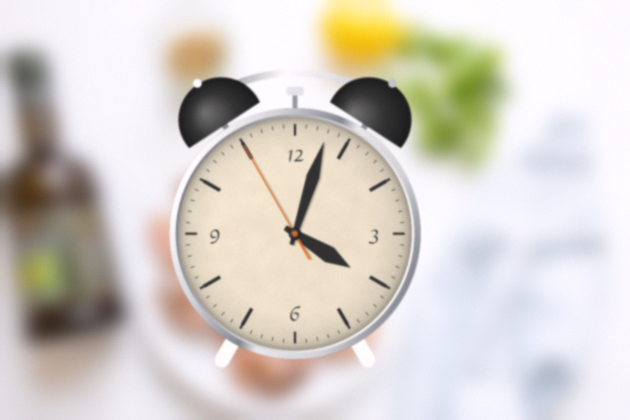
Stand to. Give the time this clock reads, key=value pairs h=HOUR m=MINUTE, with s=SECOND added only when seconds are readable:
h=4 m=2 s=55
